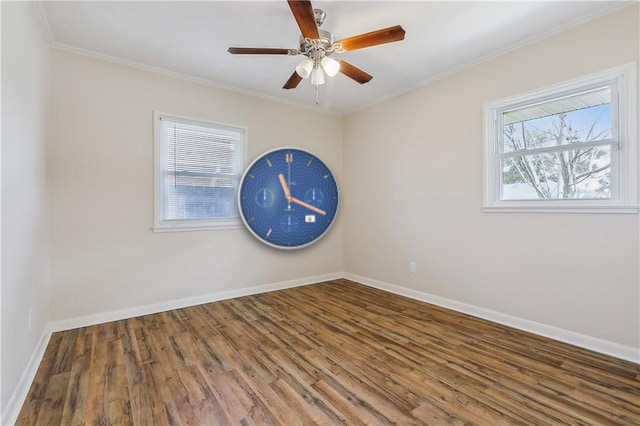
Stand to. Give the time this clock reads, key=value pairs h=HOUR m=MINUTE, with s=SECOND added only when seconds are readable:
h=11 m=19
